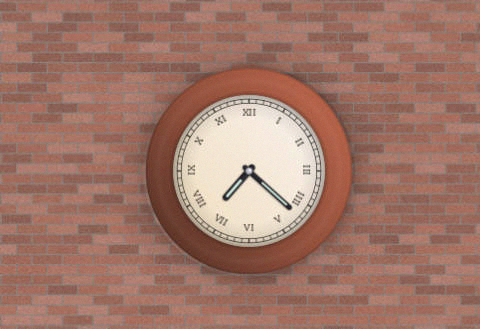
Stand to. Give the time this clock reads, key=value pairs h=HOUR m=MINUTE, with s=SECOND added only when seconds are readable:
h=7 m=22
